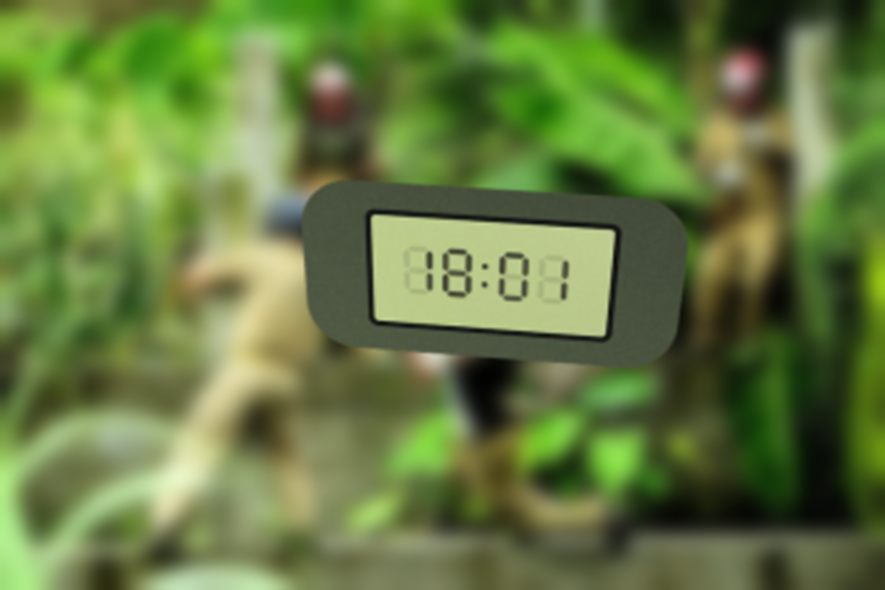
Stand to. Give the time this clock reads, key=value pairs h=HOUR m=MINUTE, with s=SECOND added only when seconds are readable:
h=18 m=1
